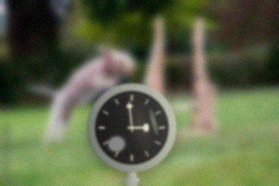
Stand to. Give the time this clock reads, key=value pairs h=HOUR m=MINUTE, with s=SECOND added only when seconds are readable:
h=2 m=59
